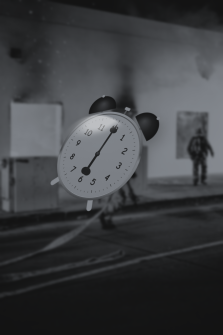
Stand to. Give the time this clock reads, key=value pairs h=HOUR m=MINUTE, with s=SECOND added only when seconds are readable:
h=6 m=0
